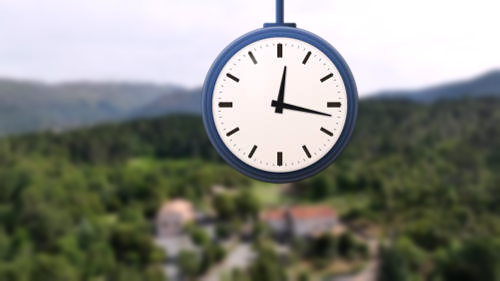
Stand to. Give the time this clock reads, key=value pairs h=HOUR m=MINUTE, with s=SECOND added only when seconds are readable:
h=12 m=17
